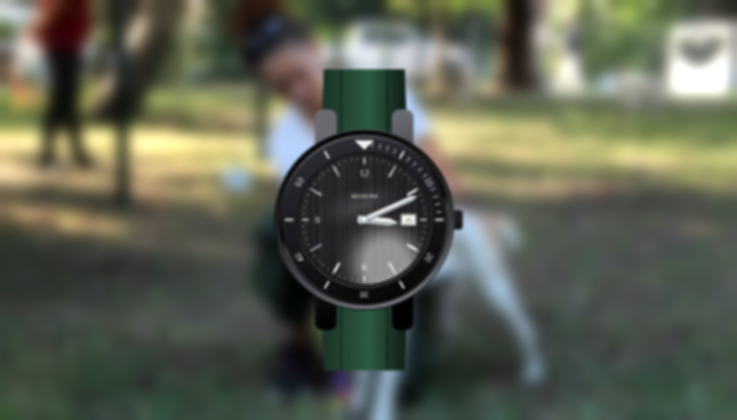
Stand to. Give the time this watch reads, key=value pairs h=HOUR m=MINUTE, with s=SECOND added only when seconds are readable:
h=3 m=11
